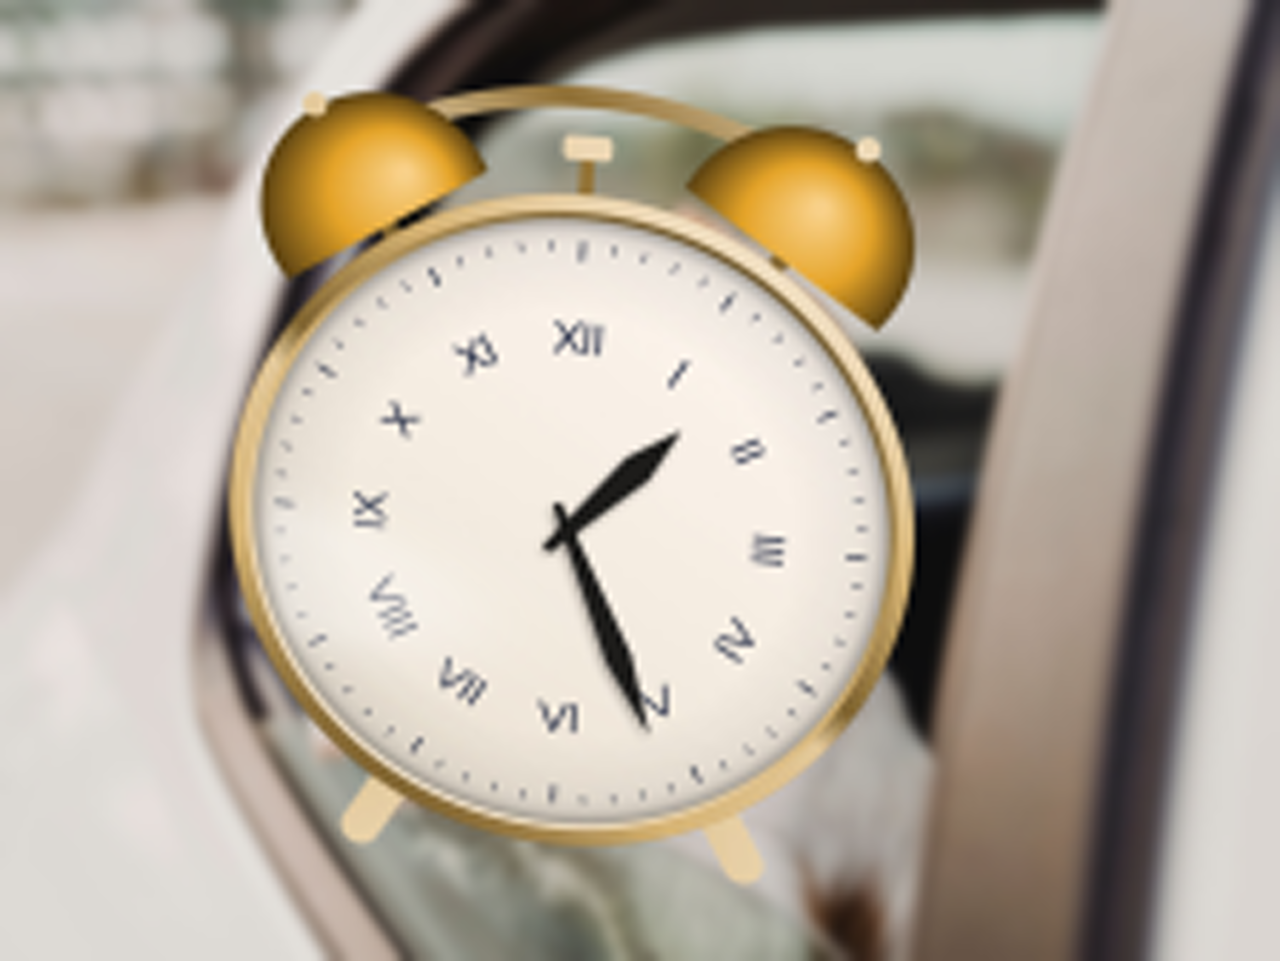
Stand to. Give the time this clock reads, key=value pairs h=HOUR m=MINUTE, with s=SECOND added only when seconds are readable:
h=1 m=26
